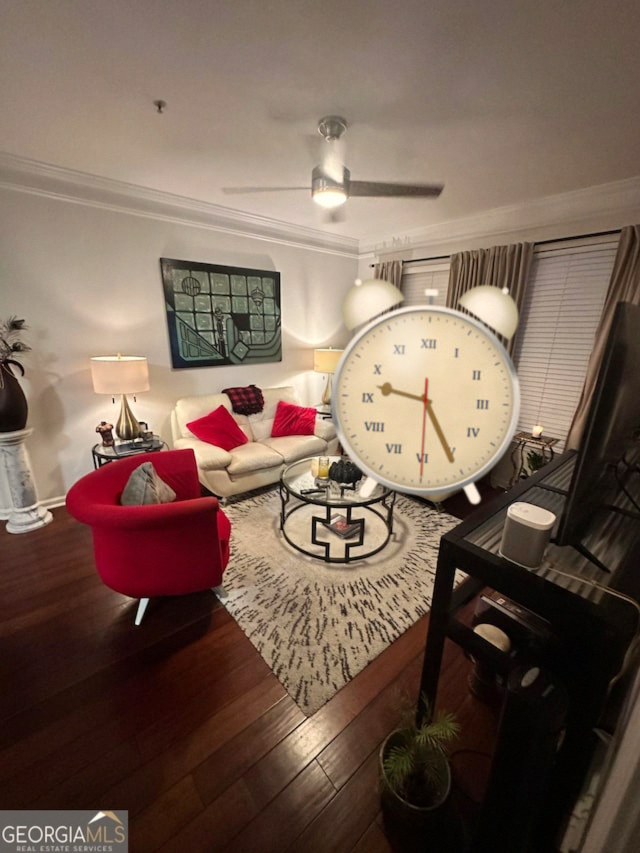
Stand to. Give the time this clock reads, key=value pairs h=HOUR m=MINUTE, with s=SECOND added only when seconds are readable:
h=9 m=25 s=30
